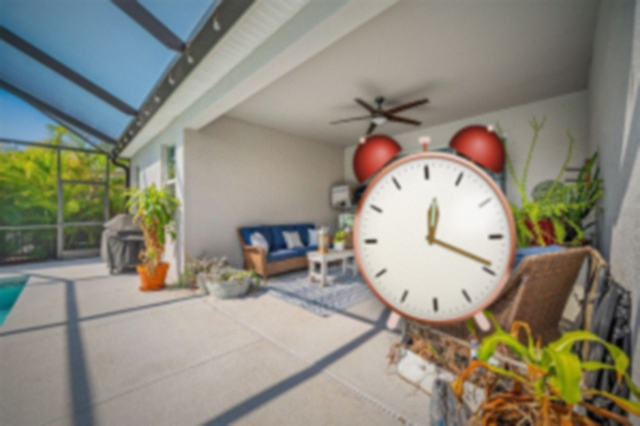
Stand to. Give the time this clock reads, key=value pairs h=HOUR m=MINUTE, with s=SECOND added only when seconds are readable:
h=12 m=19
